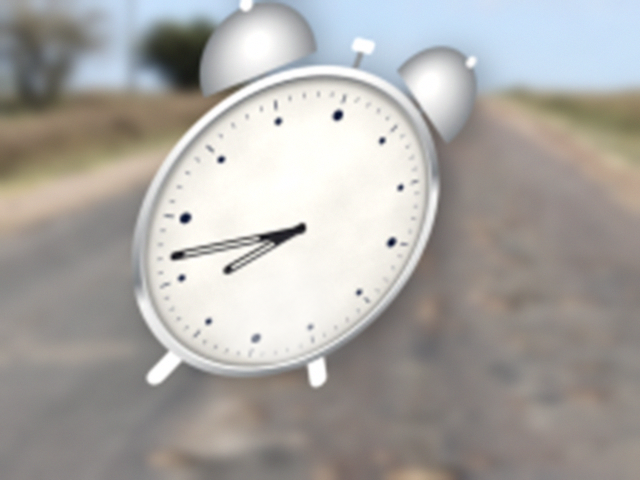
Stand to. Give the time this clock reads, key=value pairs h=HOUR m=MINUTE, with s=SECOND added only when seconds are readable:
h=7 m=42
